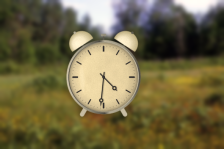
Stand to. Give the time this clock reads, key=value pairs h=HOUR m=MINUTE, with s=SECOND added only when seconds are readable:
h=4 m=31
